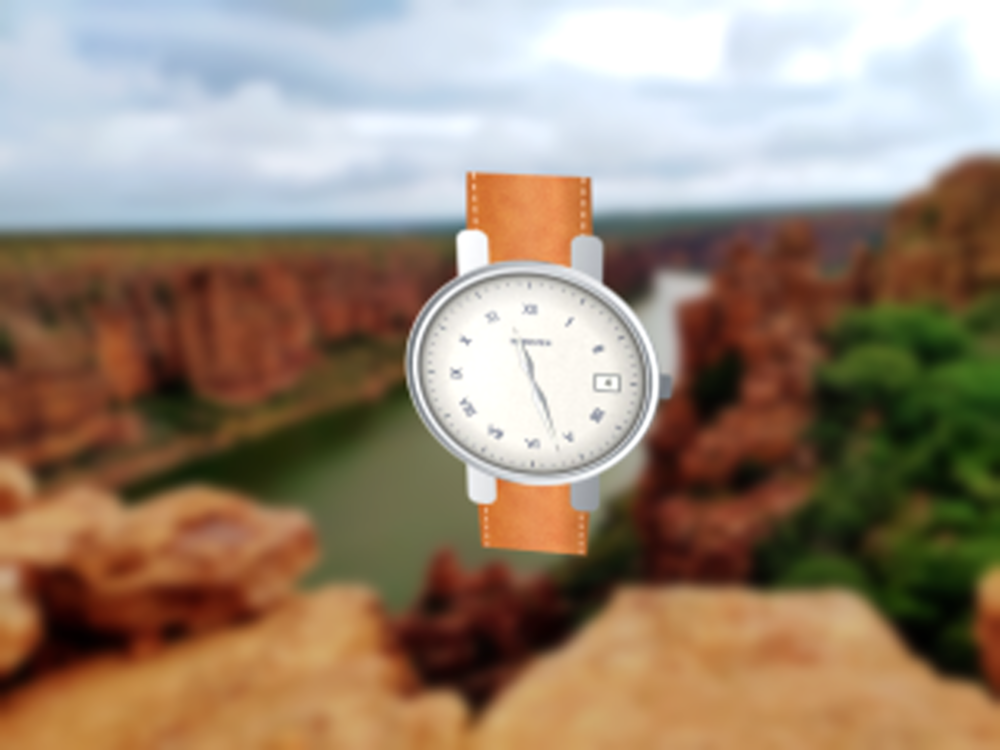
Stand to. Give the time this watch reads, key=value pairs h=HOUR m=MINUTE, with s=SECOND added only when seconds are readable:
h=11 m=27
